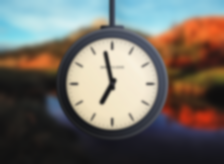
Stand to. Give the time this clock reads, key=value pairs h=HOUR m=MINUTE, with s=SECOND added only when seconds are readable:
h=6 m=58
